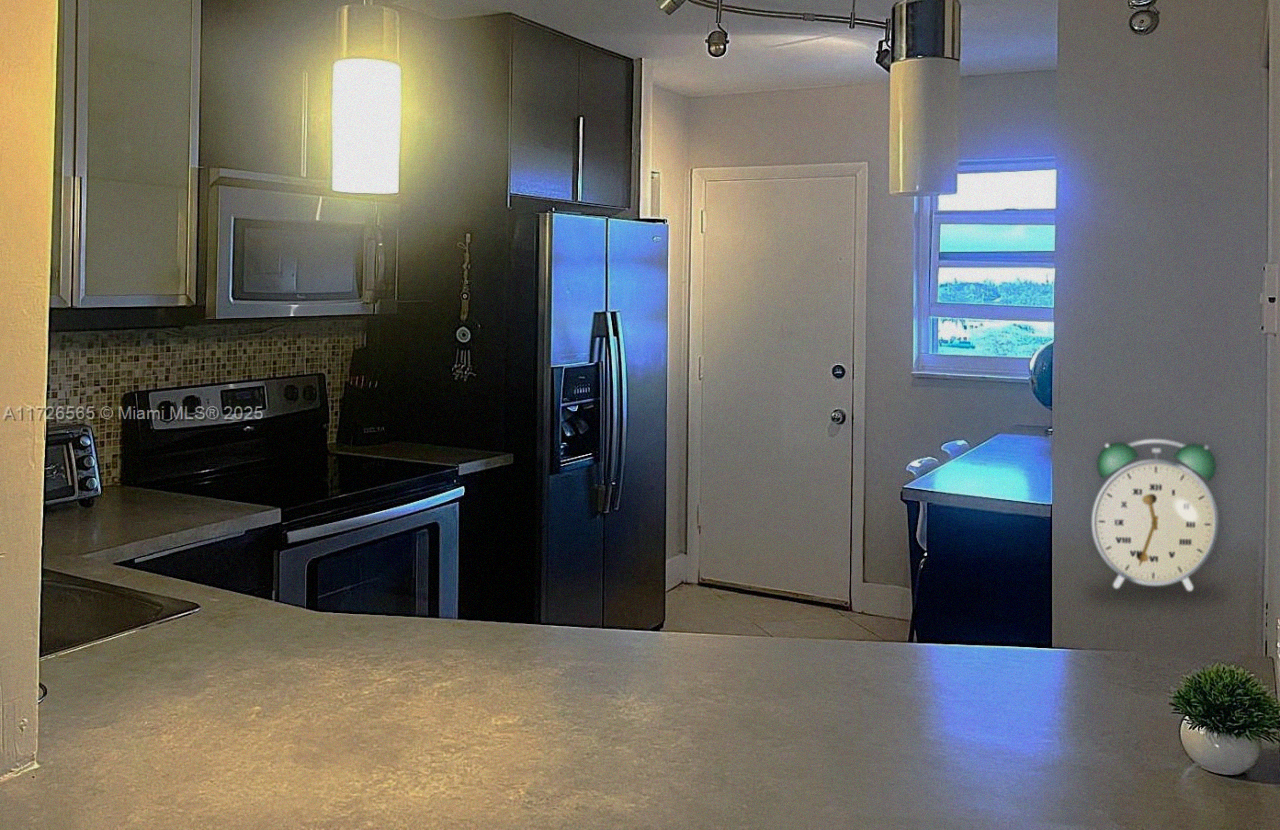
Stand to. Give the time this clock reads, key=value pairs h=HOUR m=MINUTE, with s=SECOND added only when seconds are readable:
h=11 m=33
